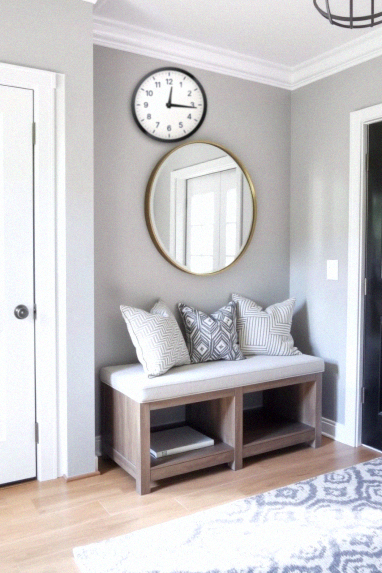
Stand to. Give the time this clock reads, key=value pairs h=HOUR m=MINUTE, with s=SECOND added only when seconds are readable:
h=12 m=16
